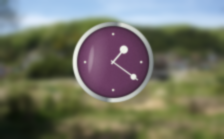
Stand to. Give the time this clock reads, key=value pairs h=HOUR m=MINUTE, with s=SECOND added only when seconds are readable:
h=1 m=21
